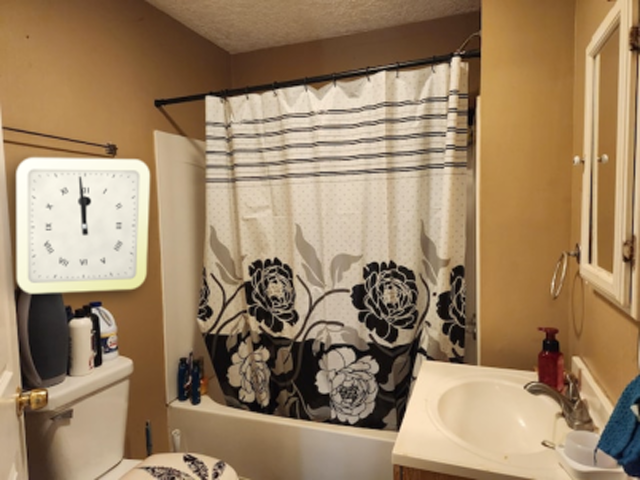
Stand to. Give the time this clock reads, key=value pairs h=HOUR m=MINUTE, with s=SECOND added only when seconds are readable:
h=11 m=59
